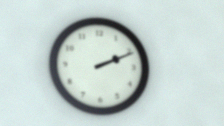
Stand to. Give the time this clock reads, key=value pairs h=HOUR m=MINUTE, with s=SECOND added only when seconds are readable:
h=2 m=11
